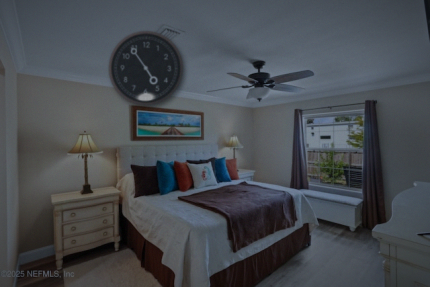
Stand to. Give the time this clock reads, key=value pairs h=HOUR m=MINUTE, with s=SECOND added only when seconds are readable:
h=4 m=54
